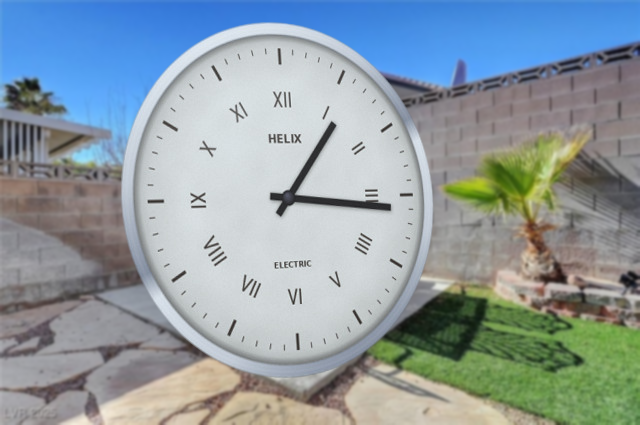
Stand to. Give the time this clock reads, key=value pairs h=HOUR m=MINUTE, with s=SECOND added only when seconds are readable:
h=1 m=16
